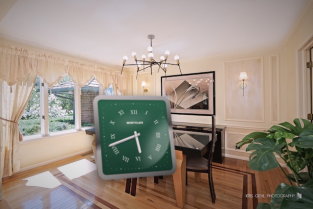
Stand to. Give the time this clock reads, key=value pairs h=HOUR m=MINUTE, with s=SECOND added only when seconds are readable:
h=5 m=42
